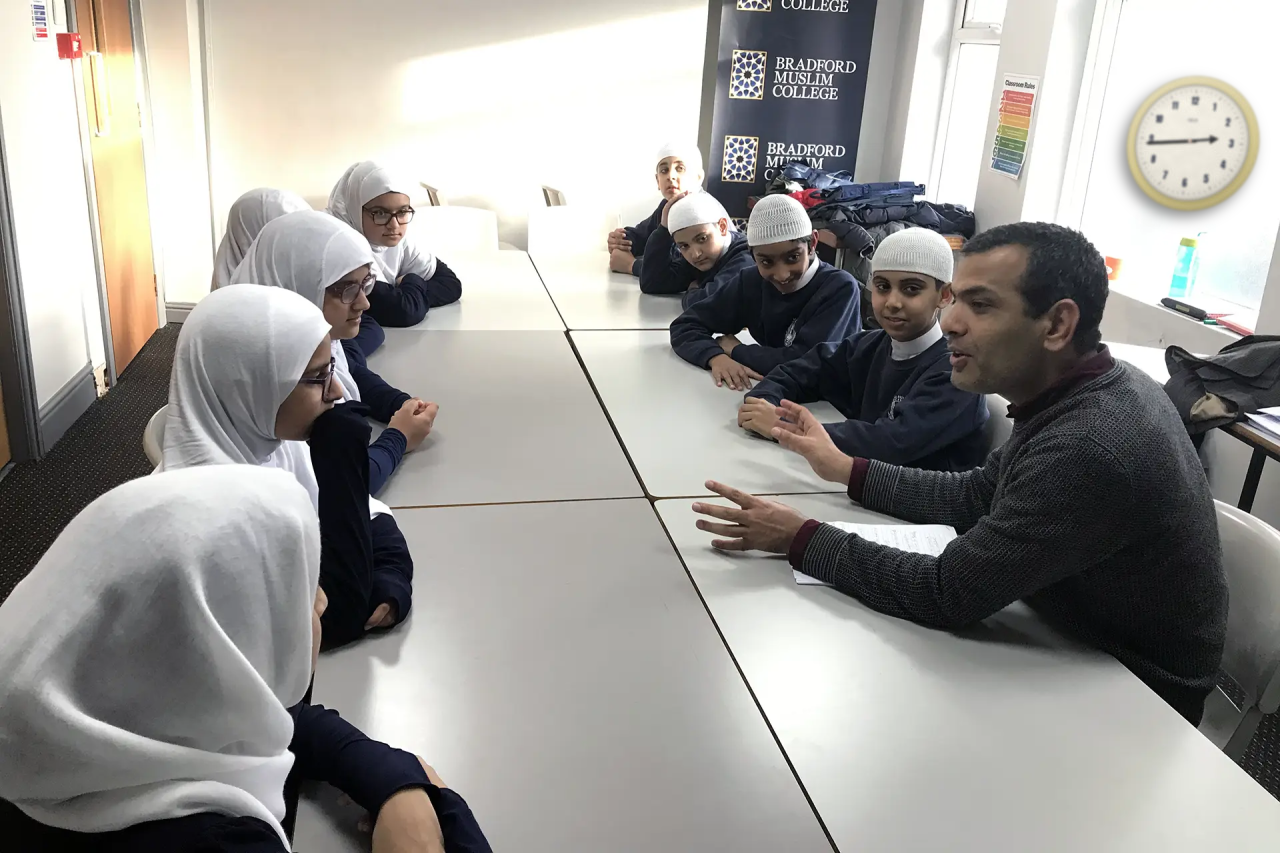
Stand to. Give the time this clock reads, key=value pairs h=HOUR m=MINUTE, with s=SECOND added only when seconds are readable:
h=2 m=44
